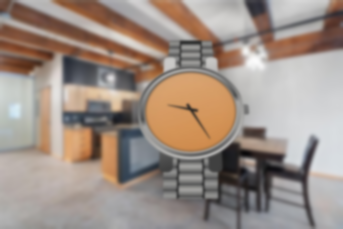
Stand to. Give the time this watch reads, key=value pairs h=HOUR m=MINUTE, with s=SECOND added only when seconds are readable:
h=9 m=25
